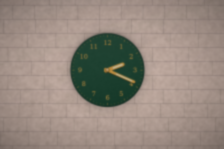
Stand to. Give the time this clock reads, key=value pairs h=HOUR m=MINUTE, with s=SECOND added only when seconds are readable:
h=2 m=19
